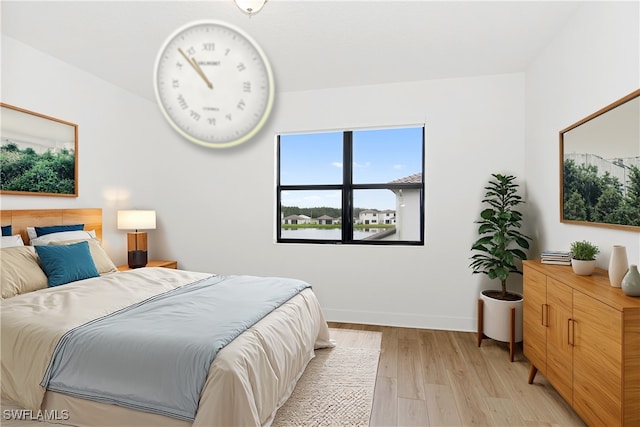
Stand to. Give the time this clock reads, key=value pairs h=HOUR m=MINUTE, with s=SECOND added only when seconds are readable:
h=10 m=53
